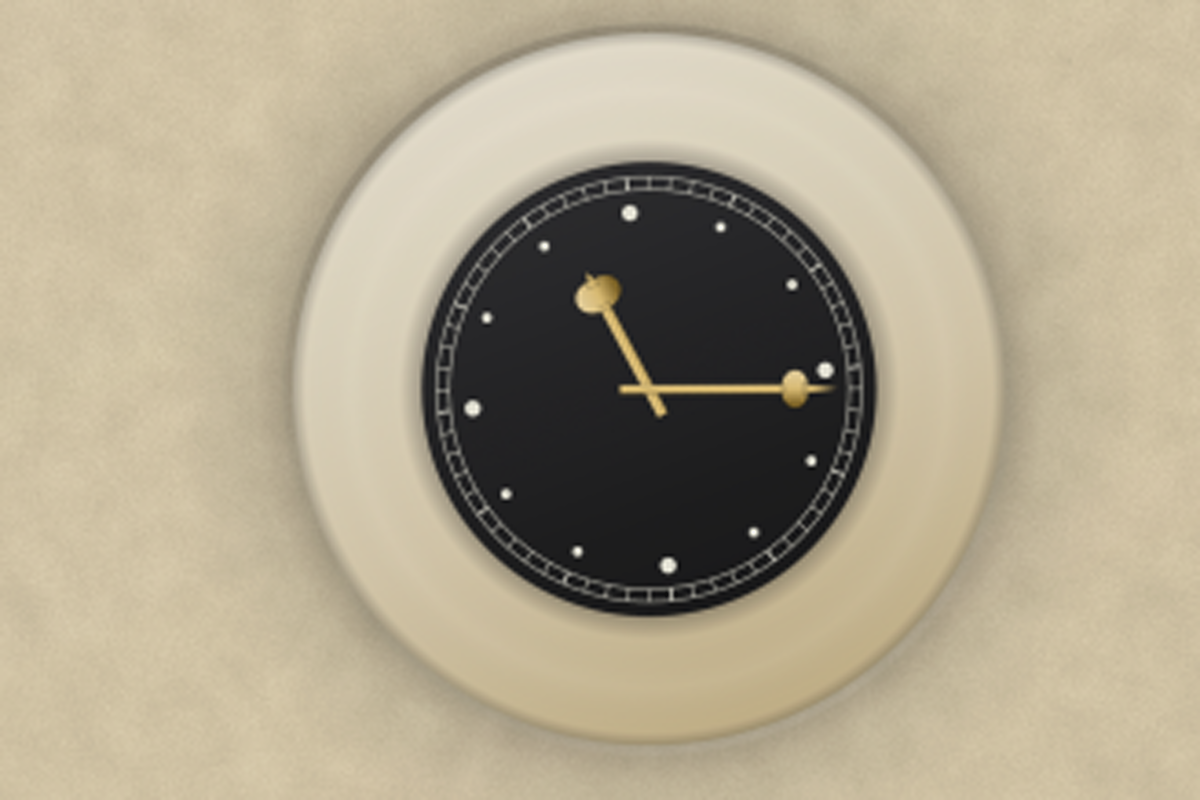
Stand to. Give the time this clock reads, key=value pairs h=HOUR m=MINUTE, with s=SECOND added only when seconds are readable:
h=11 m=16
